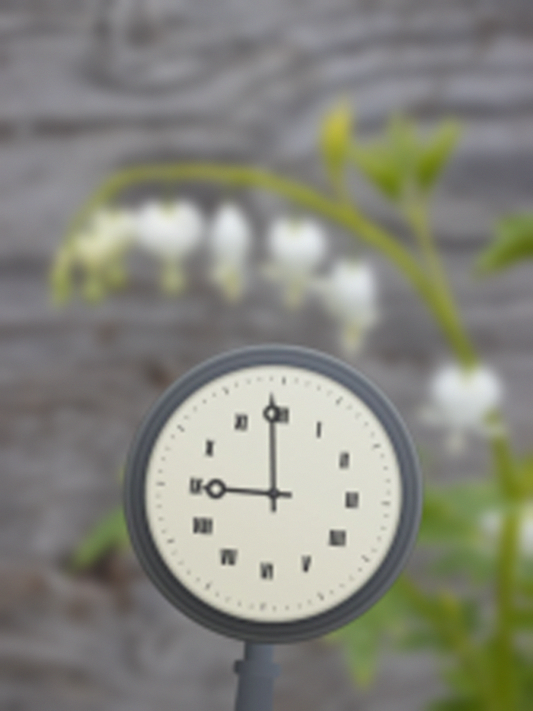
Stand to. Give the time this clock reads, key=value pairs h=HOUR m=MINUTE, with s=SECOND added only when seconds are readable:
h=8 m=59
